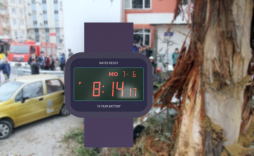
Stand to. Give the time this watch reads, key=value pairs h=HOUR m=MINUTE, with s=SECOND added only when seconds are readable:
h=8 m=14 s=17
